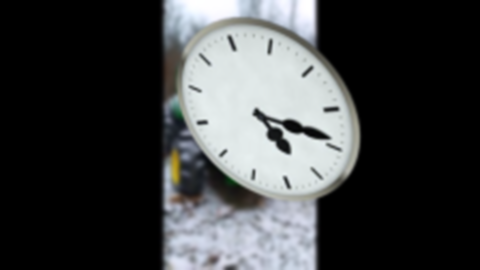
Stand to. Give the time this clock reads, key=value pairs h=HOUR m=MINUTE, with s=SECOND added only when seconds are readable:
h=5 m=19
